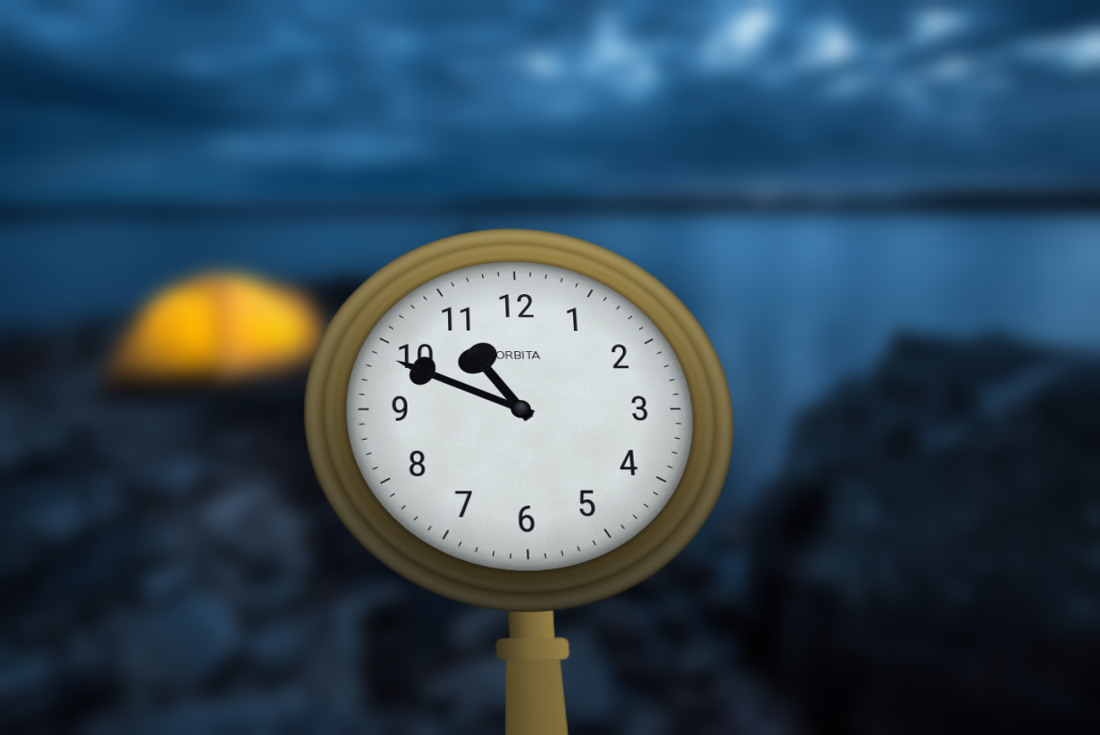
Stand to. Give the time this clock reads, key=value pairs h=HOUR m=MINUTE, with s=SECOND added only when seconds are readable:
h=10 m=49
